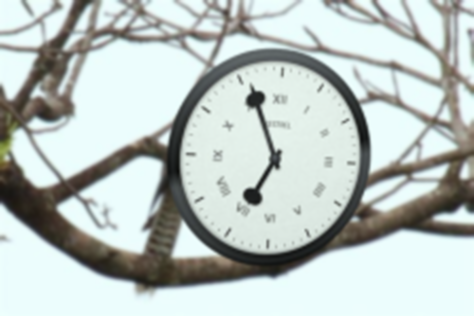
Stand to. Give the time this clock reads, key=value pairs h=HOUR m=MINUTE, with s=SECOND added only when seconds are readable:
h=6 m=56
